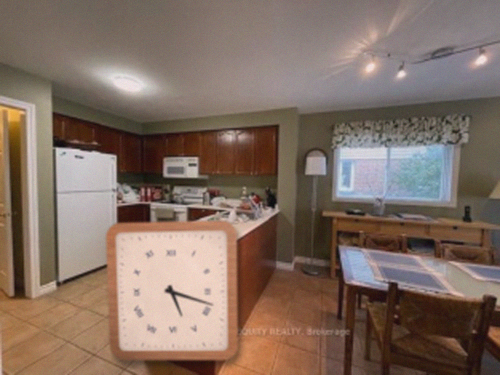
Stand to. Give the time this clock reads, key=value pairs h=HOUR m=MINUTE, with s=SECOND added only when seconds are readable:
h=5 m=18
